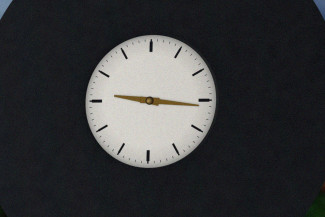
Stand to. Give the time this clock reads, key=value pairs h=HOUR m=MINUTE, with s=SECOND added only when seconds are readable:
h=9 m=16
